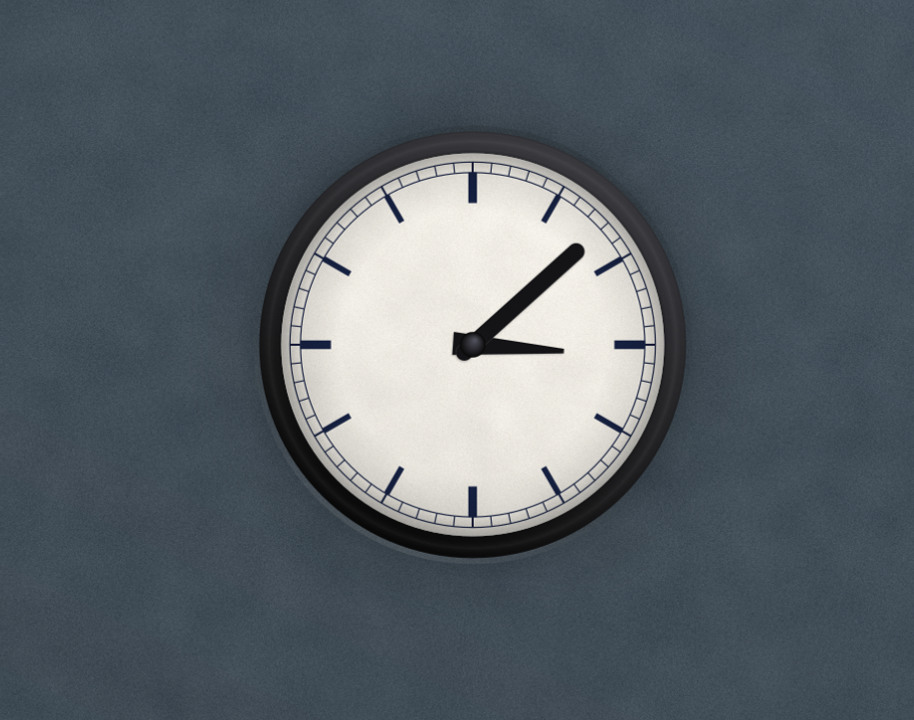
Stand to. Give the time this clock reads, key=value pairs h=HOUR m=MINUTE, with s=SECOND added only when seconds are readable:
h=3 m=8
